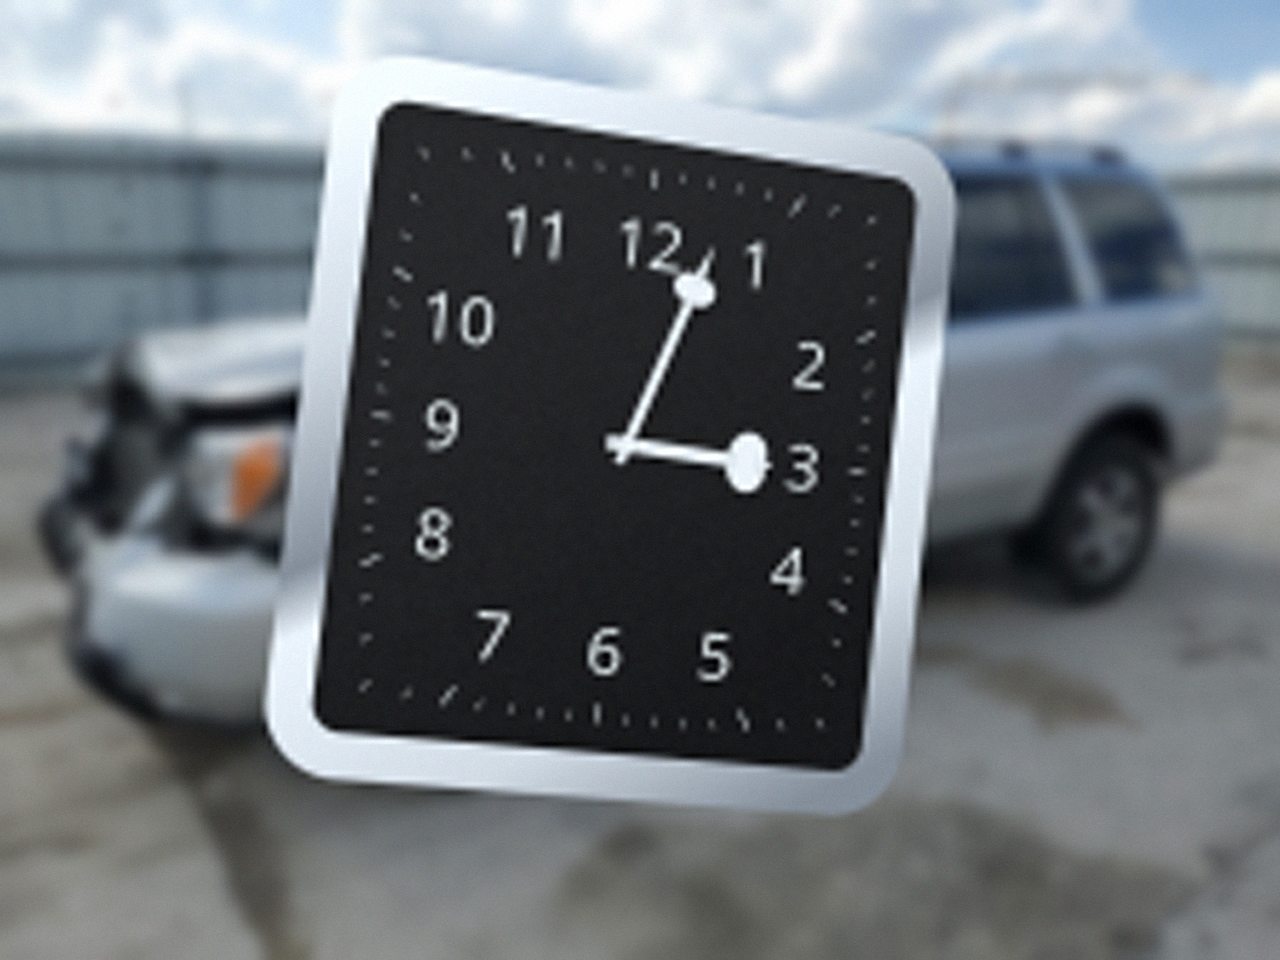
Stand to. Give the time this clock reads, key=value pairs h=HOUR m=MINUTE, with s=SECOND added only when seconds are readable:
h=3 m=3
